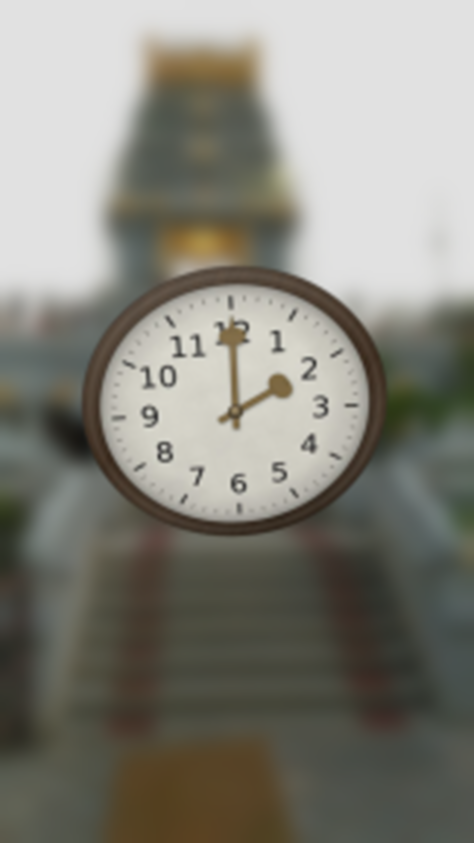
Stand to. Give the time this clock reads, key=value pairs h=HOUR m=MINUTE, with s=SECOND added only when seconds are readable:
h=2 m=0
